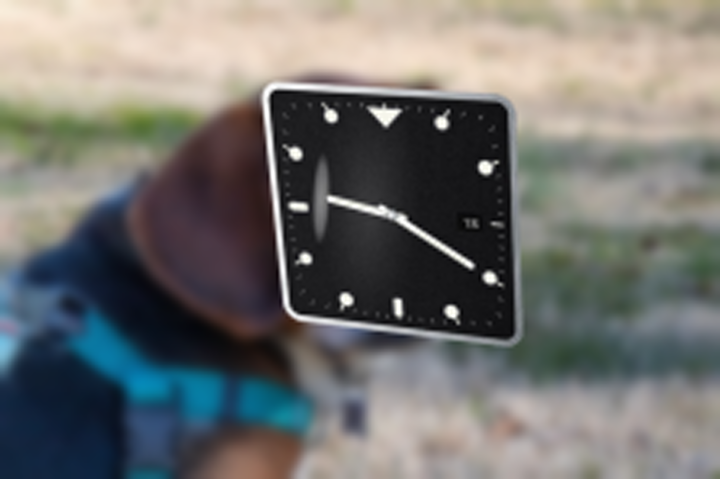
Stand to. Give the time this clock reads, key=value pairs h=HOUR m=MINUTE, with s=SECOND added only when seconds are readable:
h=9 m=20
